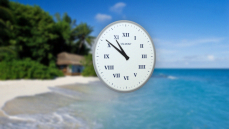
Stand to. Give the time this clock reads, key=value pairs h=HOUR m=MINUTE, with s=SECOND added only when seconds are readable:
h=10 m=51
